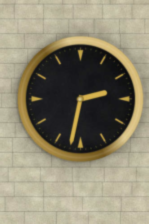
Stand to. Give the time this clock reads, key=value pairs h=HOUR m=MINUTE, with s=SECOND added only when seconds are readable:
h=2 m=32
